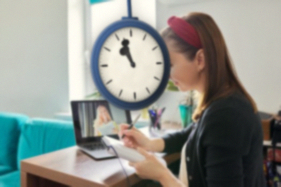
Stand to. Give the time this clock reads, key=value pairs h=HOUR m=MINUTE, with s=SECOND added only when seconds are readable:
h=10 m=57
